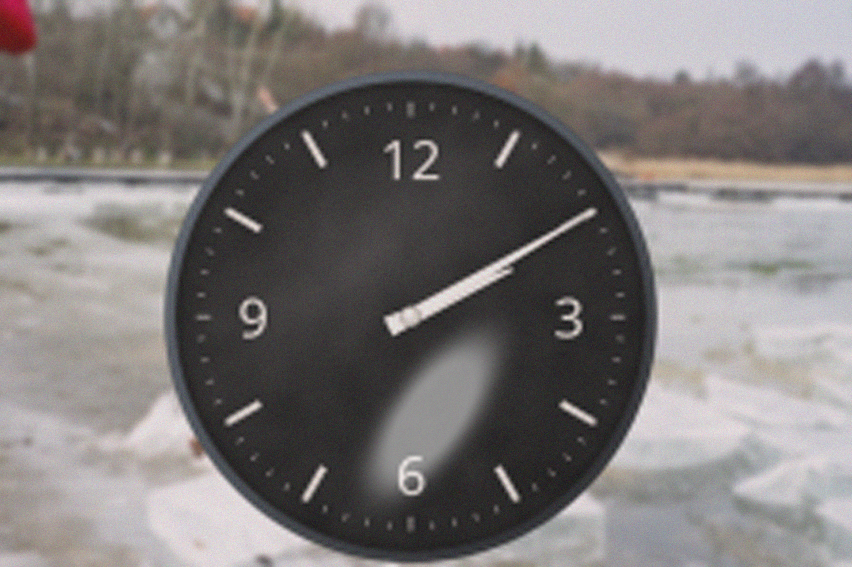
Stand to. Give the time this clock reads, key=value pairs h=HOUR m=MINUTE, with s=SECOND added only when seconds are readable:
h=2 m=10
